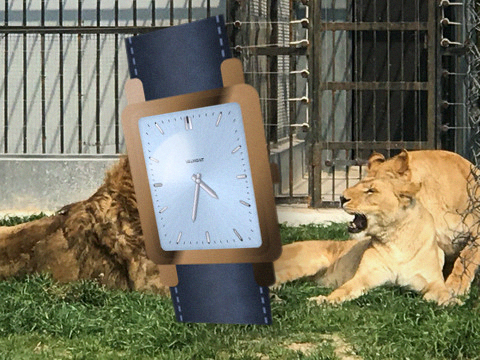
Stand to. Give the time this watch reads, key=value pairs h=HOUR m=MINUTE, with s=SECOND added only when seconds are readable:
h=4 m=33
